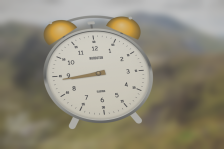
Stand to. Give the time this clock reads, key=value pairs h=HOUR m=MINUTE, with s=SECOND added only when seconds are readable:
h=8 m=44
